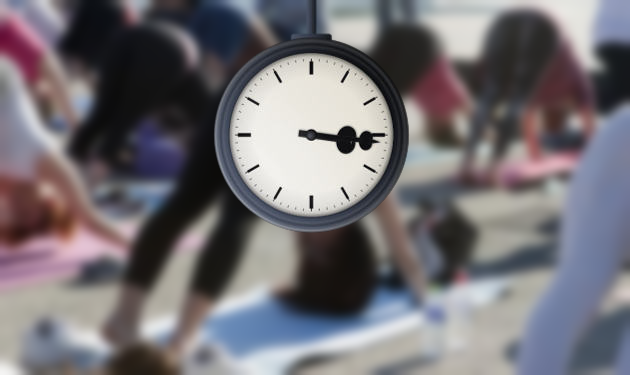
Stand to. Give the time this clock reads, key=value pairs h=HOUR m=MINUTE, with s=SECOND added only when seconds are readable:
h=3 m=16
